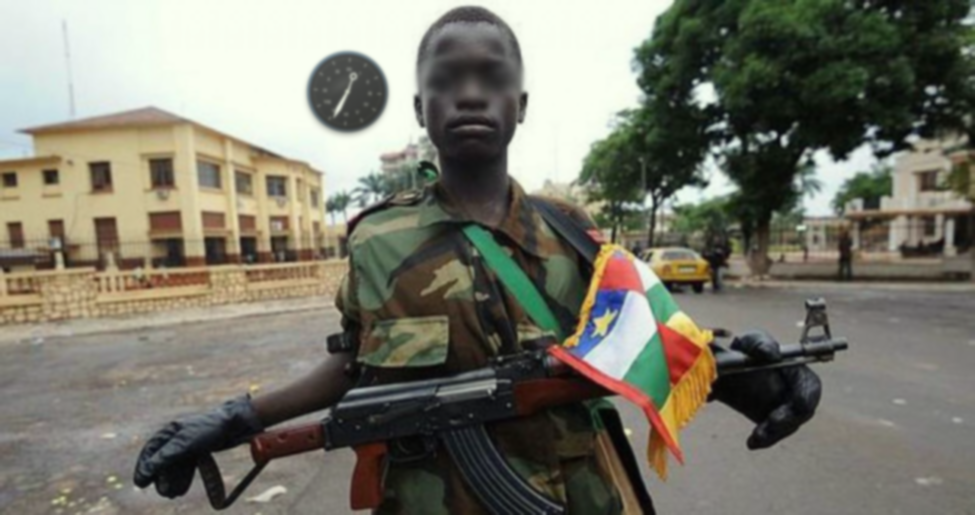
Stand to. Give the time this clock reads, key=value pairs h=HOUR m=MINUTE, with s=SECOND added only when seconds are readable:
h=12 m=34
